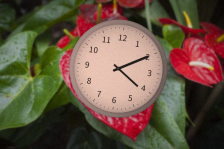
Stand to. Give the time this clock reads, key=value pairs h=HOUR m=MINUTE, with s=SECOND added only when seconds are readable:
h=4 m=10
